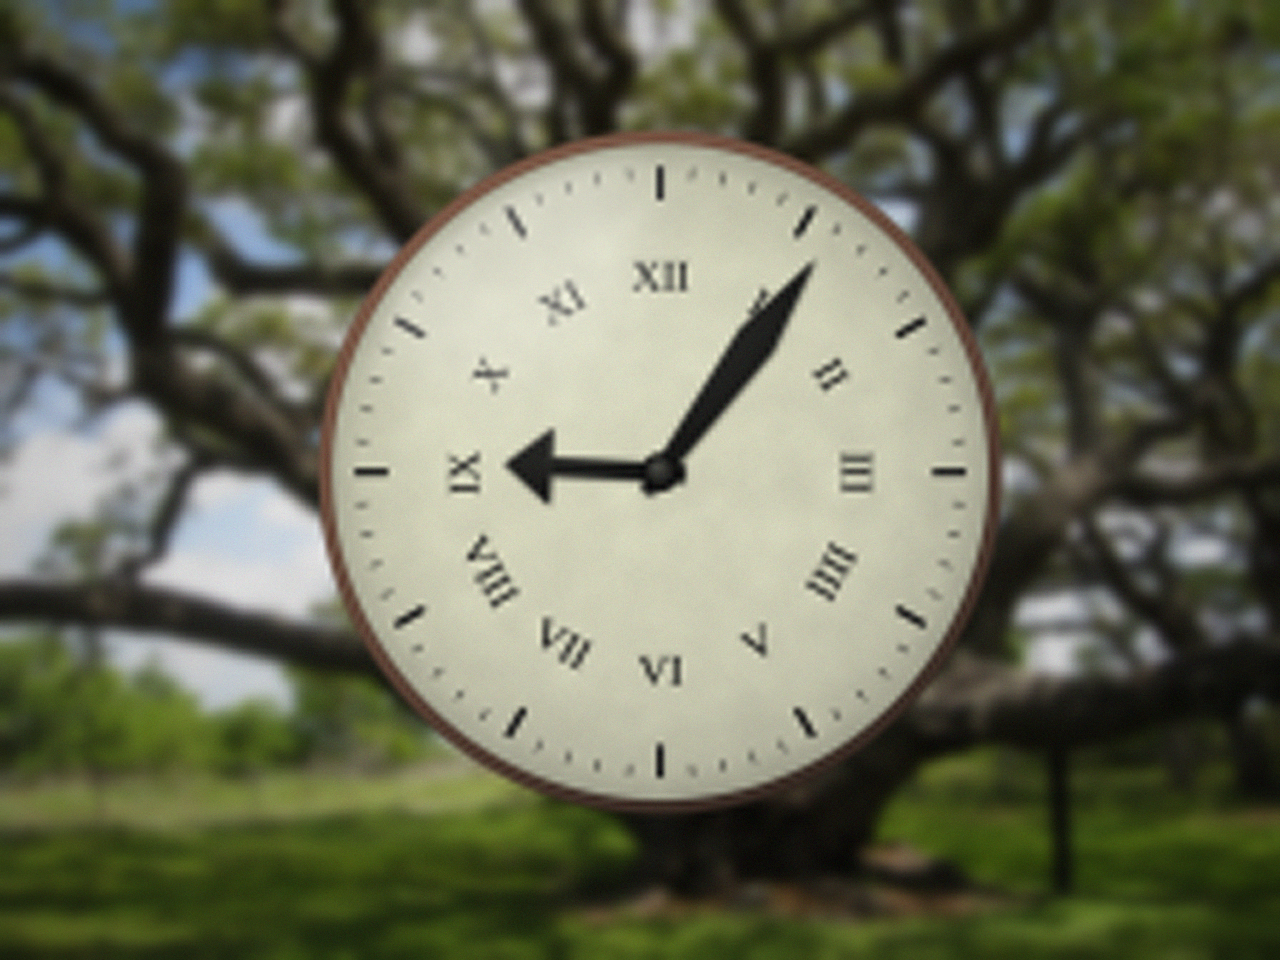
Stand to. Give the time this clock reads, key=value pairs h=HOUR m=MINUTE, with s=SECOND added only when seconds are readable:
h=9 m=6
